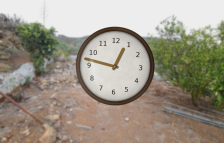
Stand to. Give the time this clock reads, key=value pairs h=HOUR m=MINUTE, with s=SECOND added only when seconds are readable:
h=12 m=47
